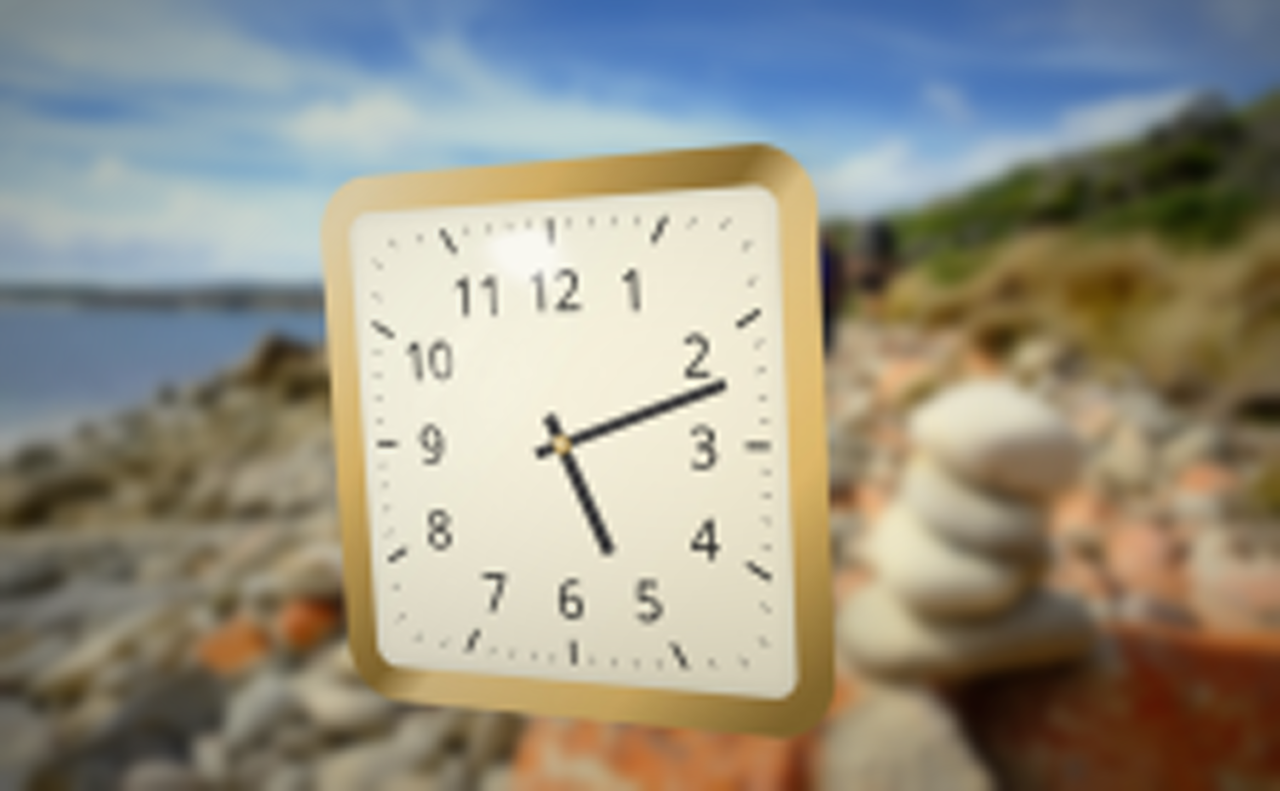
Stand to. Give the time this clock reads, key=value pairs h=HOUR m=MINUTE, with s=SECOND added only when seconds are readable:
h=5 m=12
